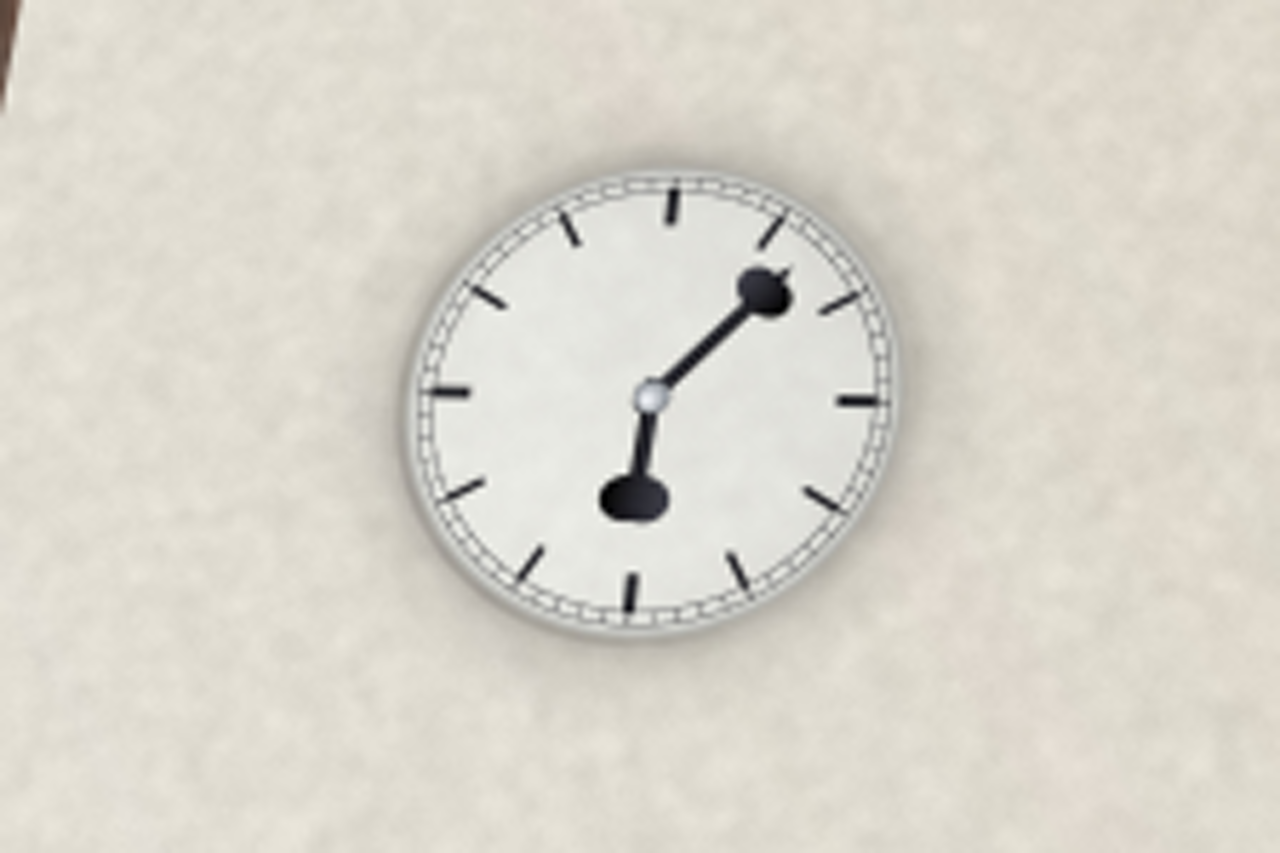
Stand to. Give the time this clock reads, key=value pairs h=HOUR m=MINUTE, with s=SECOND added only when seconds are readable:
h=6 m=7
